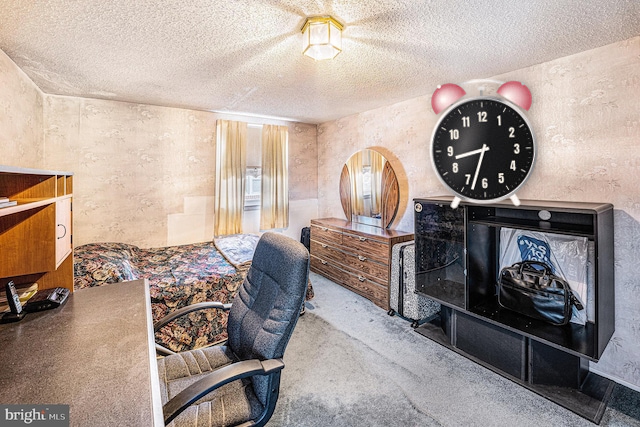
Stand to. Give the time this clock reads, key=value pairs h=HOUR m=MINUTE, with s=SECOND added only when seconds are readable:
h=8 m=33
